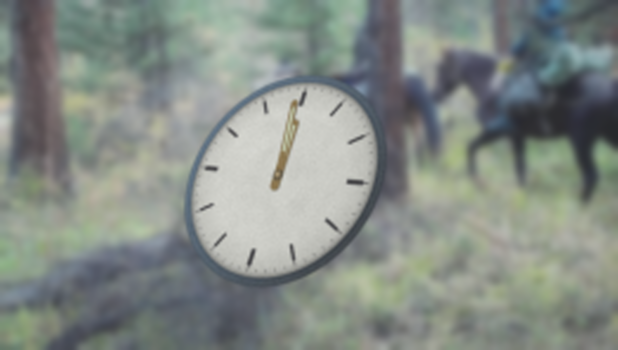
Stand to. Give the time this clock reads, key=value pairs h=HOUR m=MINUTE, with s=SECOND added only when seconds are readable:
h=11 m=59
